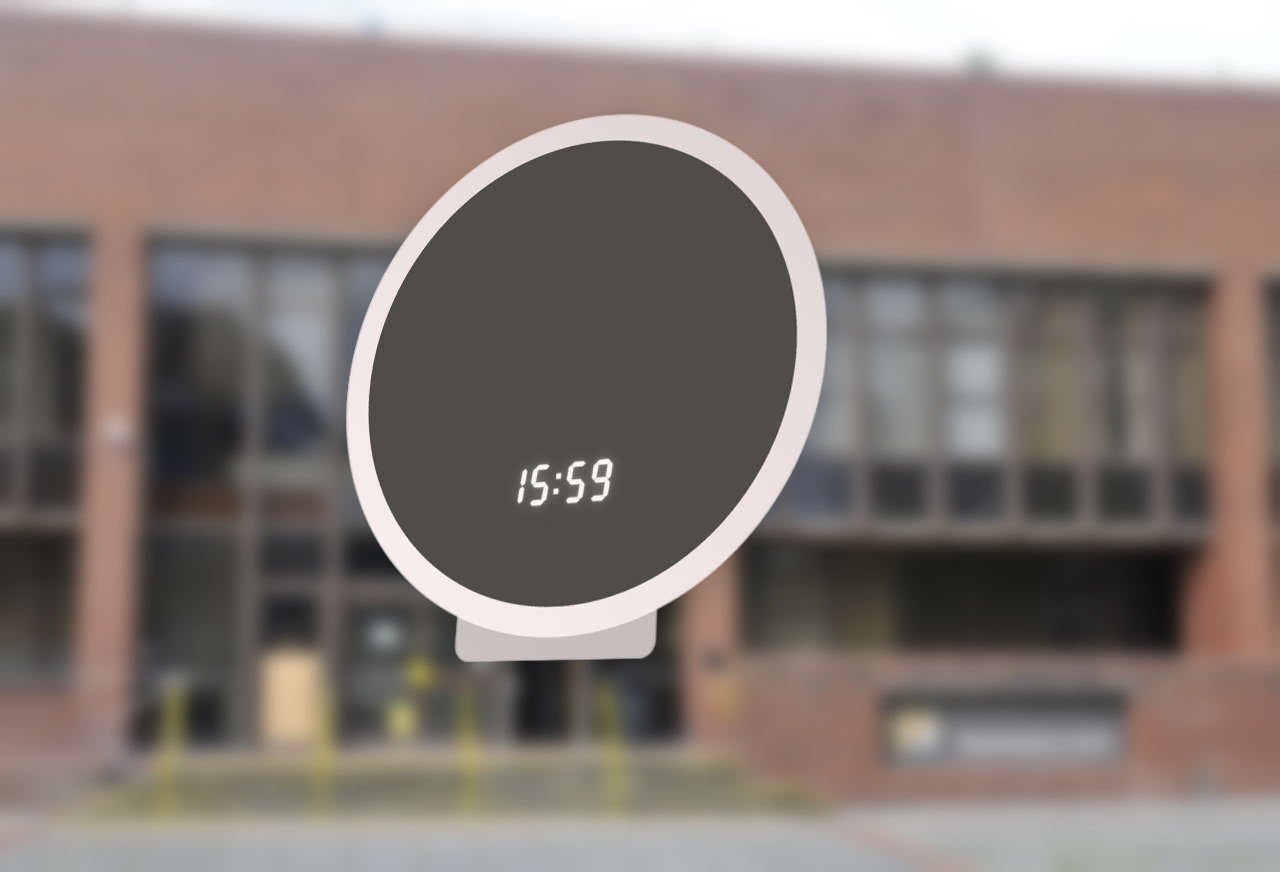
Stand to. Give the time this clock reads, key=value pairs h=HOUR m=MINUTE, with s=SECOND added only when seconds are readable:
h=15 m=59
